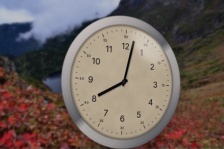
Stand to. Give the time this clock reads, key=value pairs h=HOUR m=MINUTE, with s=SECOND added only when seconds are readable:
h=8 m=2
